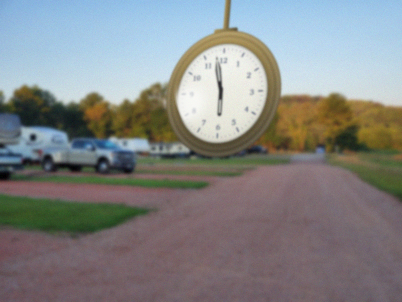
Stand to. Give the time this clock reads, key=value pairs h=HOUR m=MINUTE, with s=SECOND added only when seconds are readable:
h=5 m=58
